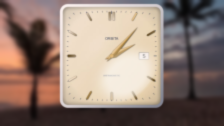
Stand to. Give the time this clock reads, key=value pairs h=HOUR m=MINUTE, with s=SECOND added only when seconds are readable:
h=2 m=7
